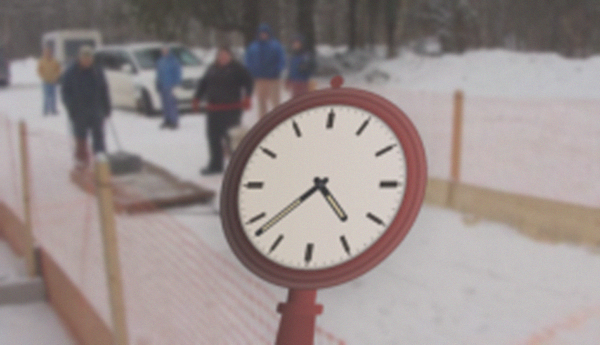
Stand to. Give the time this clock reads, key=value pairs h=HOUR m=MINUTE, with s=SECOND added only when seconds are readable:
h=4 m=38
